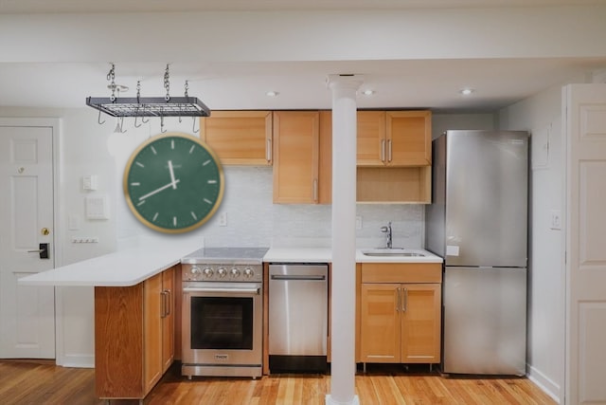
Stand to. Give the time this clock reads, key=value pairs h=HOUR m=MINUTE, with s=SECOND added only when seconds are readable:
h=11 m=41
